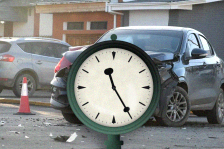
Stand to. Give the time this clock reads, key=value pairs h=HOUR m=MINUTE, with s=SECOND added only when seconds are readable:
h=11 m=25
